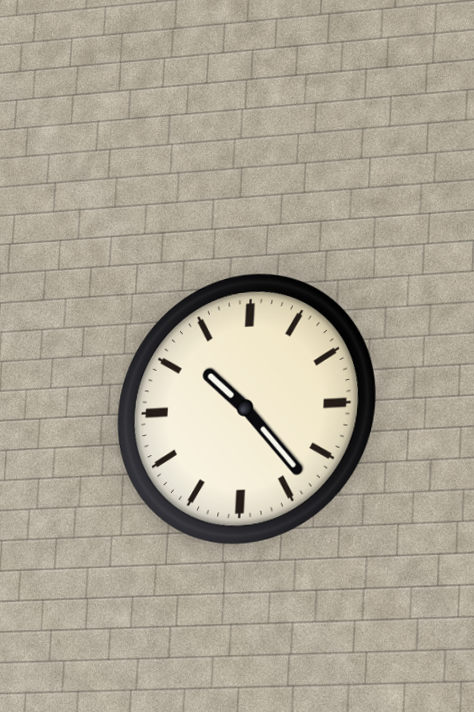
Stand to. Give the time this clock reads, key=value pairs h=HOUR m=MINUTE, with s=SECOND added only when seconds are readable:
h=10 m=23
